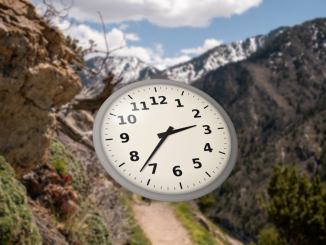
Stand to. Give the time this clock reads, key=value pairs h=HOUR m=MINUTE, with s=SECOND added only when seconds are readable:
h=2 m=37
